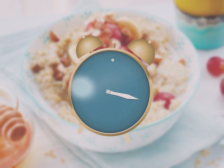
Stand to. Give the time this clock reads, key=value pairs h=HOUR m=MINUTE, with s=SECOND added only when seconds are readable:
h=3 m=16
